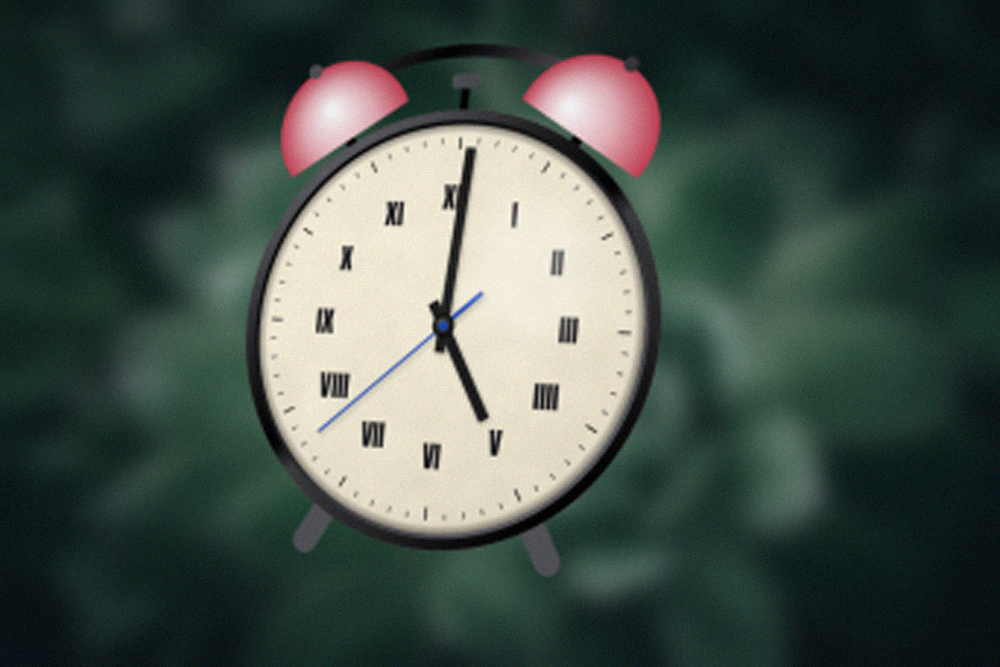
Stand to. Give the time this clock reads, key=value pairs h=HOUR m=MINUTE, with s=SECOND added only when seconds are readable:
h=5 m=0 s=38
